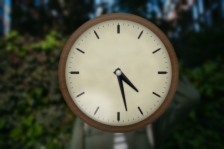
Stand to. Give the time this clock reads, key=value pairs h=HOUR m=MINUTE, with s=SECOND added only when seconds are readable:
h=4 m=28
